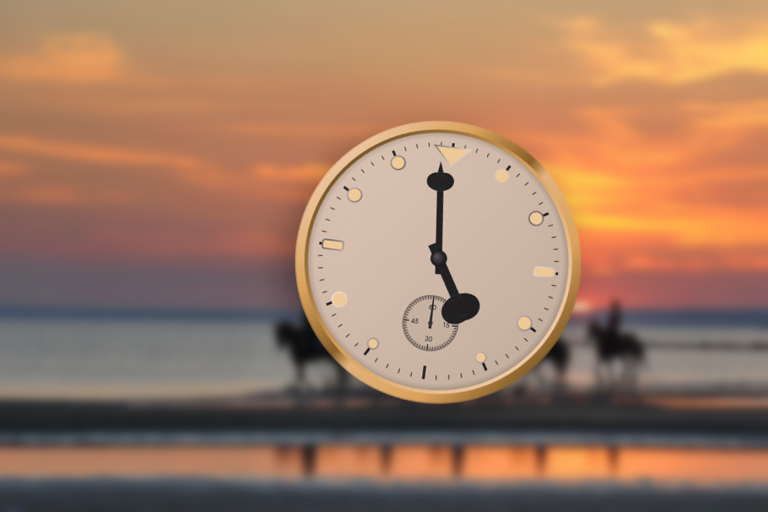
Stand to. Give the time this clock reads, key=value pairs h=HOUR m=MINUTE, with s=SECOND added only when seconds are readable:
h=4 m=59
